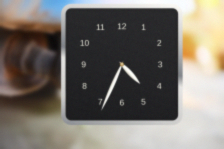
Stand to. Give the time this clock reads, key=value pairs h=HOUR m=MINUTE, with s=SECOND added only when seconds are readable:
h=4 m=34
